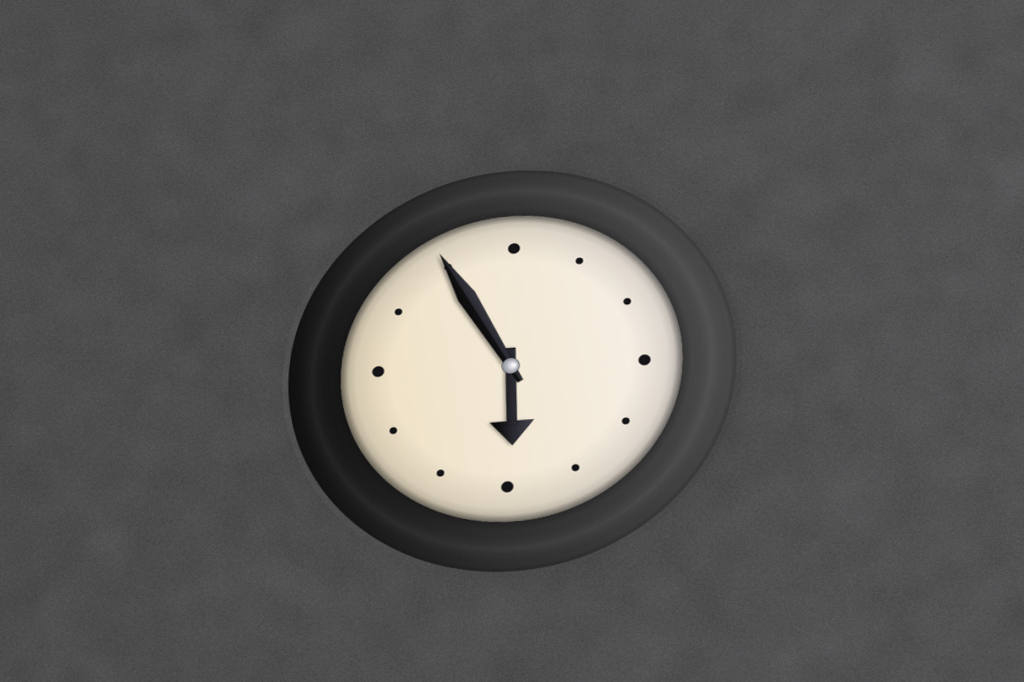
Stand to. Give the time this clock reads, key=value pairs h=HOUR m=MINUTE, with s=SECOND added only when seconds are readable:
h=5 m=55
